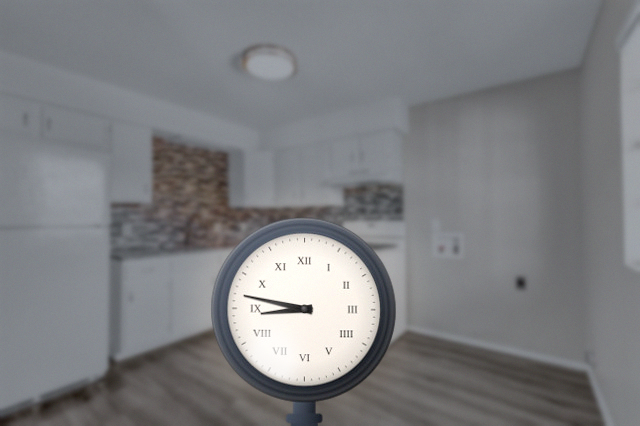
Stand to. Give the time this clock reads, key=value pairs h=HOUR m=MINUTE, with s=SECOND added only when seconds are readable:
h=8 m=47
